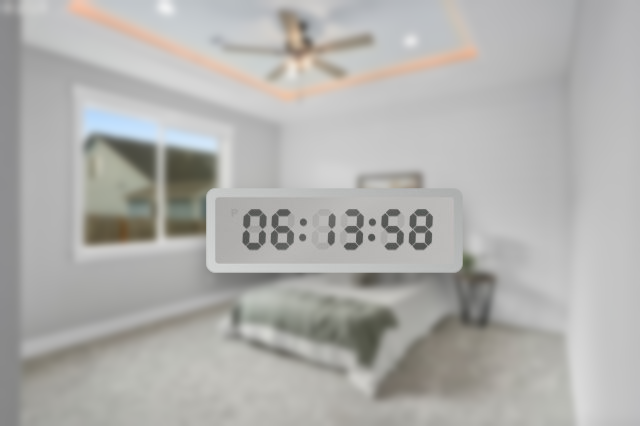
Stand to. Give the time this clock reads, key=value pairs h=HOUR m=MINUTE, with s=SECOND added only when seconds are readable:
h=6 m=13 s=58
